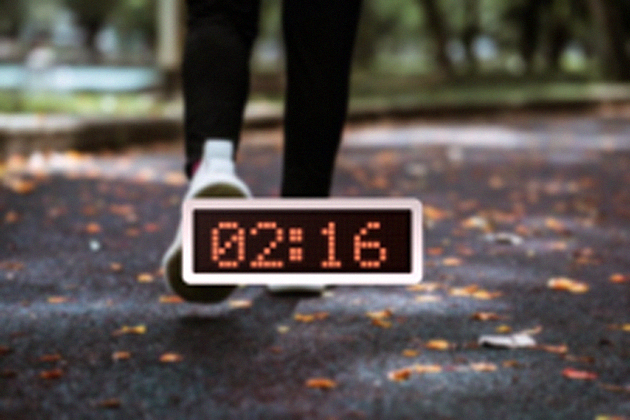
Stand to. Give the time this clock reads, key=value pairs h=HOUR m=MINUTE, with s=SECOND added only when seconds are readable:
h=2 m=16
